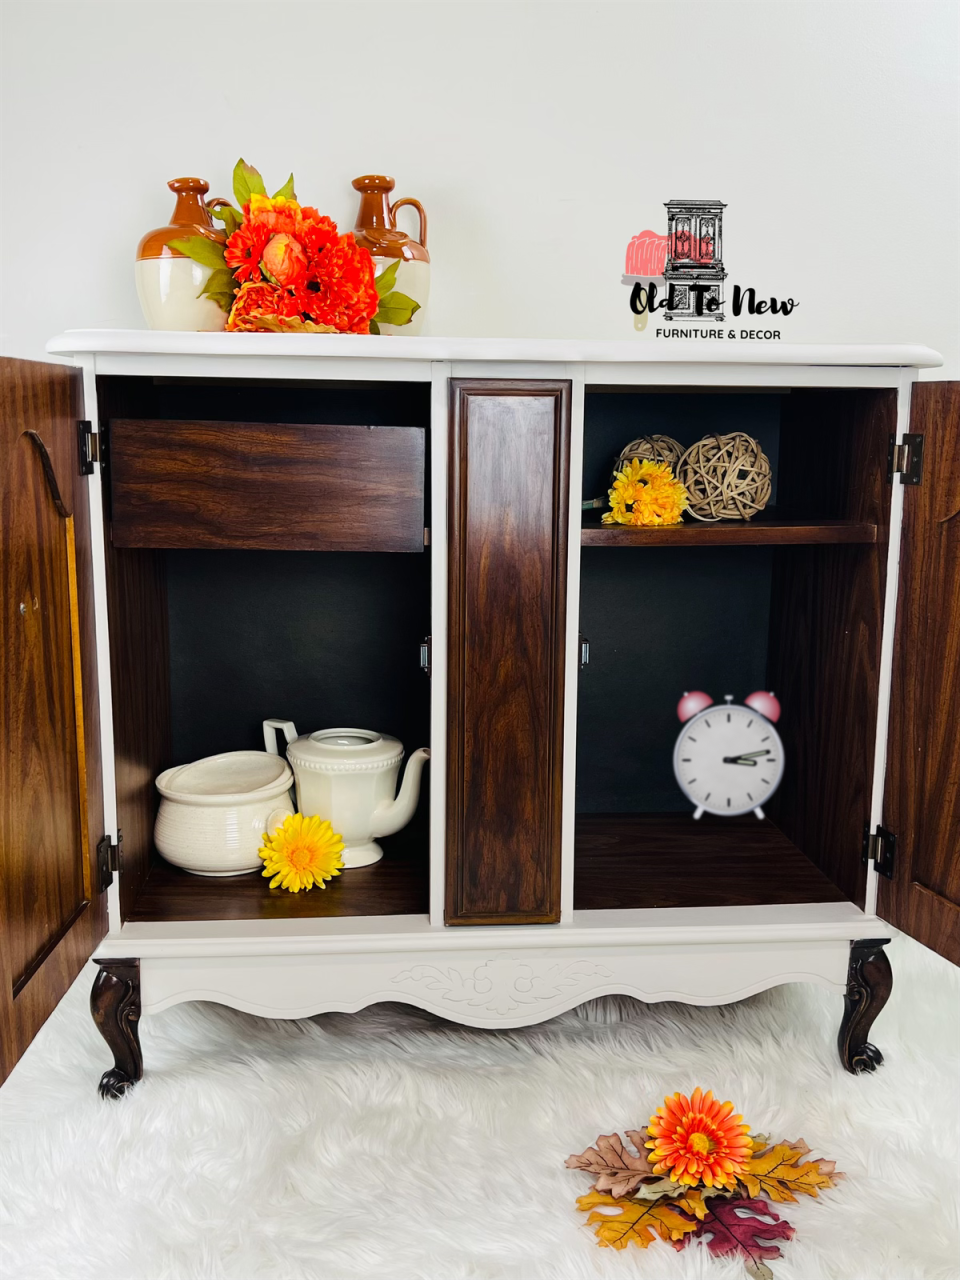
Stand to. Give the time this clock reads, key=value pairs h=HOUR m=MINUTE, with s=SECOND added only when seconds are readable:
h=3 m=13
